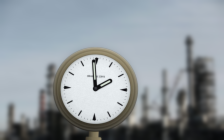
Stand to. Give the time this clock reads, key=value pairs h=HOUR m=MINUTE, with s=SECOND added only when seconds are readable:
h=1 m=59
